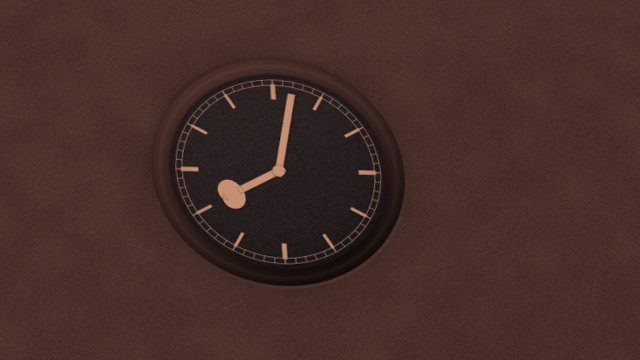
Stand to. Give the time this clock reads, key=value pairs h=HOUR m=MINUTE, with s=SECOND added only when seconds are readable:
h=8 m=2
